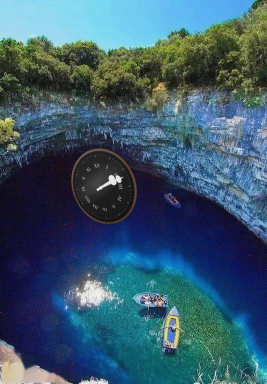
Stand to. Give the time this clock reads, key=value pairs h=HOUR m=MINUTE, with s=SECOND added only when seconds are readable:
h=2 m=12
